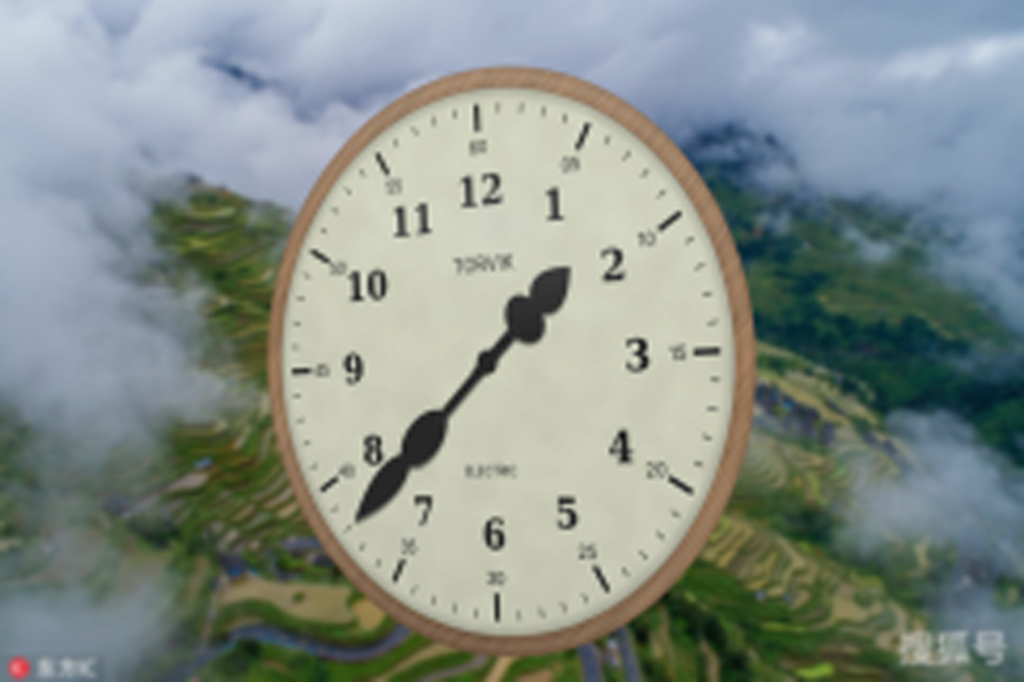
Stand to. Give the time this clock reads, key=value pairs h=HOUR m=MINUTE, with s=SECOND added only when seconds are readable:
h=1 m=38
